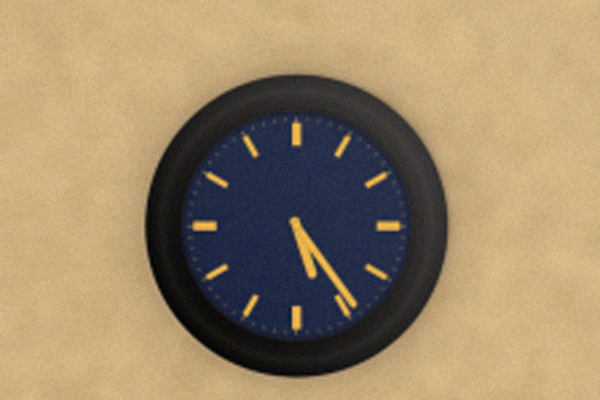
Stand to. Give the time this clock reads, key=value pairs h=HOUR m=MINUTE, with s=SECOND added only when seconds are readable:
h=5 m=24
